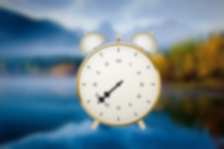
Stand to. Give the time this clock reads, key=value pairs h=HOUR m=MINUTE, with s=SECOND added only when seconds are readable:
h=7 m=38
